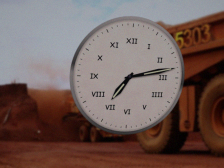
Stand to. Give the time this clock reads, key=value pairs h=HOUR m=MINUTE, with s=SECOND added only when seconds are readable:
h=7 m=13
